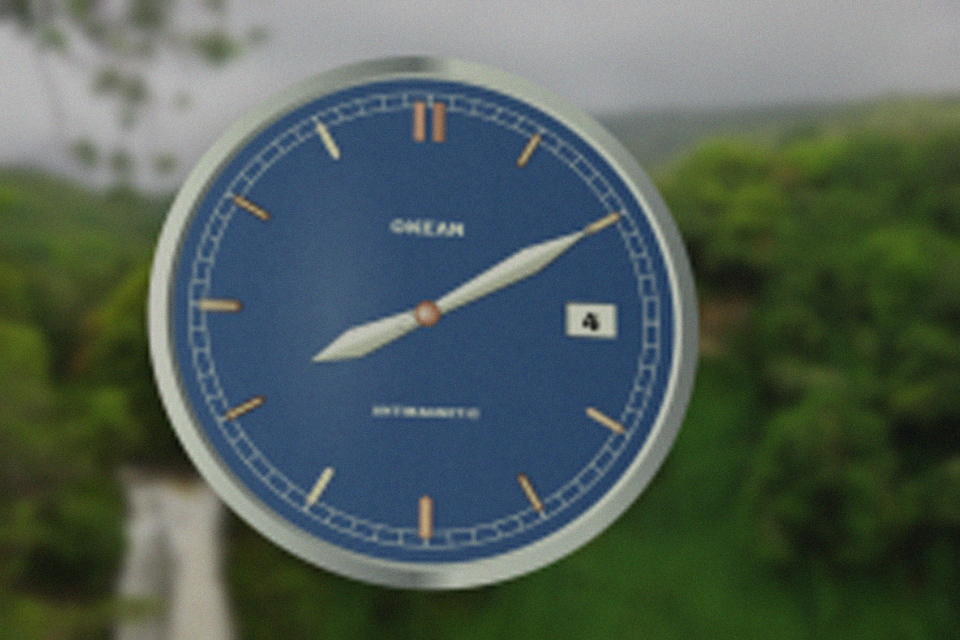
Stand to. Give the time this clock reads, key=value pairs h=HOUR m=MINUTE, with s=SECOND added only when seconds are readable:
h=8 m=10
